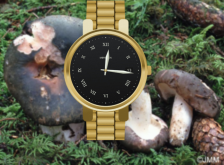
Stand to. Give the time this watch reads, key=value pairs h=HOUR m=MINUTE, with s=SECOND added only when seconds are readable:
h=12 m=16
